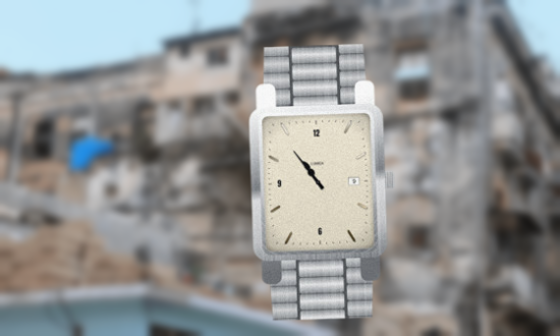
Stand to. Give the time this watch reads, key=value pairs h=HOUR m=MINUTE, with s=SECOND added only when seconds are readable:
h=10 m=54
